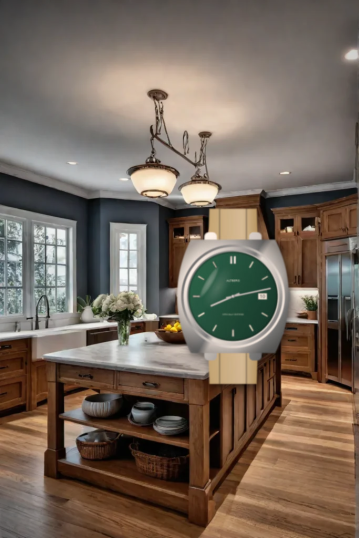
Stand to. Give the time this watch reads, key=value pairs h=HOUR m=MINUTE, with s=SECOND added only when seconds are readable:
h=8 m=13
